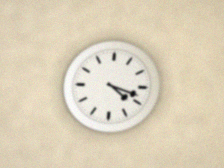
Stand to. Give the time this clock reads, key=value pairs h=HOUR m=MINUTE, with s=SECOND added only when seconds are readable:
h=4 m=18
